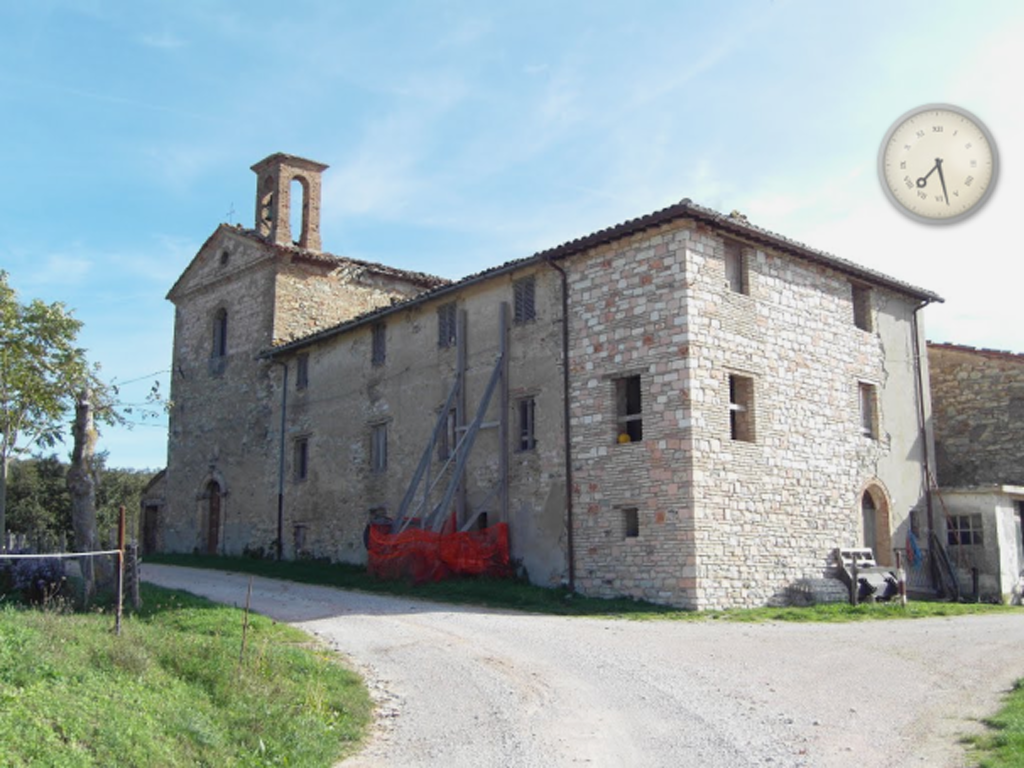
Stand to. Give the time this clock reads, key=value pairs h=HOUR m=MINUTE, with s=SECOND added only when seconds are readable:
h=7 m=28
